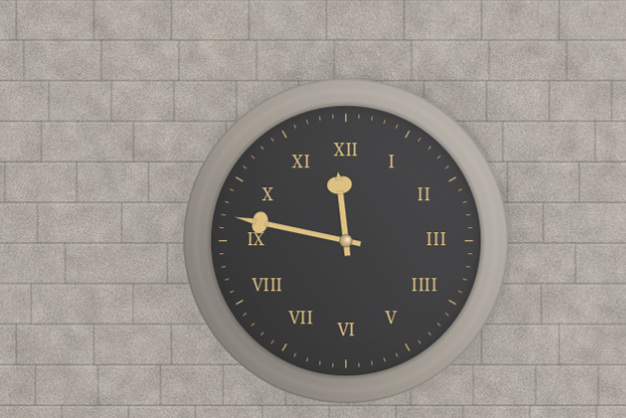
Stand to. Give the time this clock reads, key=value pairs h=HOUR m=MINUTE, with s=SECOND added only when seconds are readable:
h=11 m=47
